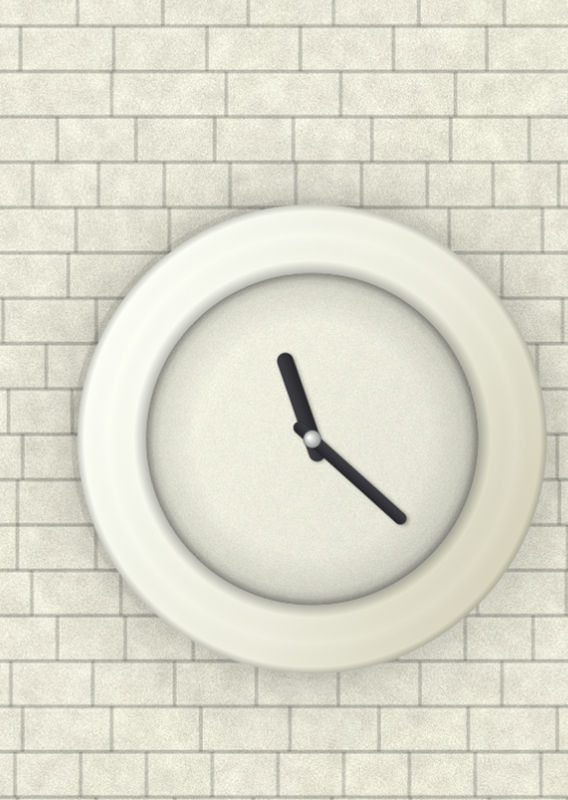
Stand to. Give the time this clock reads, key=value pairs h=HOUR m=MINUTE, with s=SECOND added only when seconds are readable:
h=11 m=22
